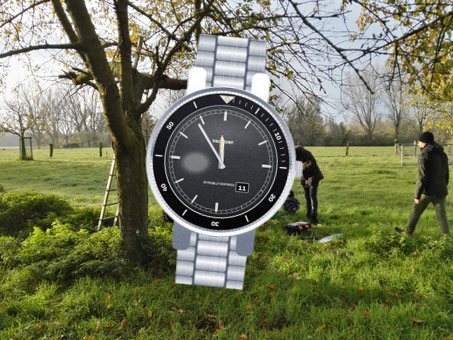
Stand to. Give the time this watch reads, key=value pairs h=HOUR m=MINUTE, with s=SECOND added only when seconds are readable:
h=11 m=54
